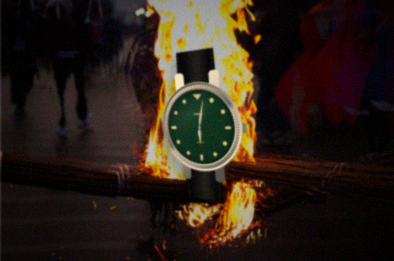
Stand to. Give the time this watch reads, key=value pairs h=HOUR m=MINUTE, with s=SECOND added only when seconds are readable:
h=6 m=2
